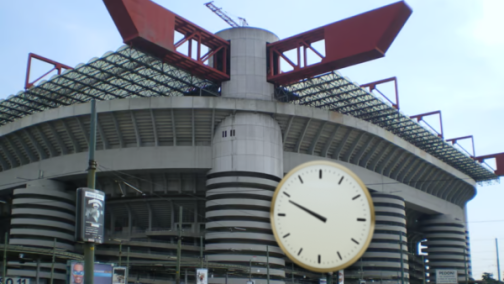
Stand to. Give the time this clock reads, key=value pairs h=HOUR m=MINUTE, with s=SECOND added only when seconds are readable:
h=9 m=49
